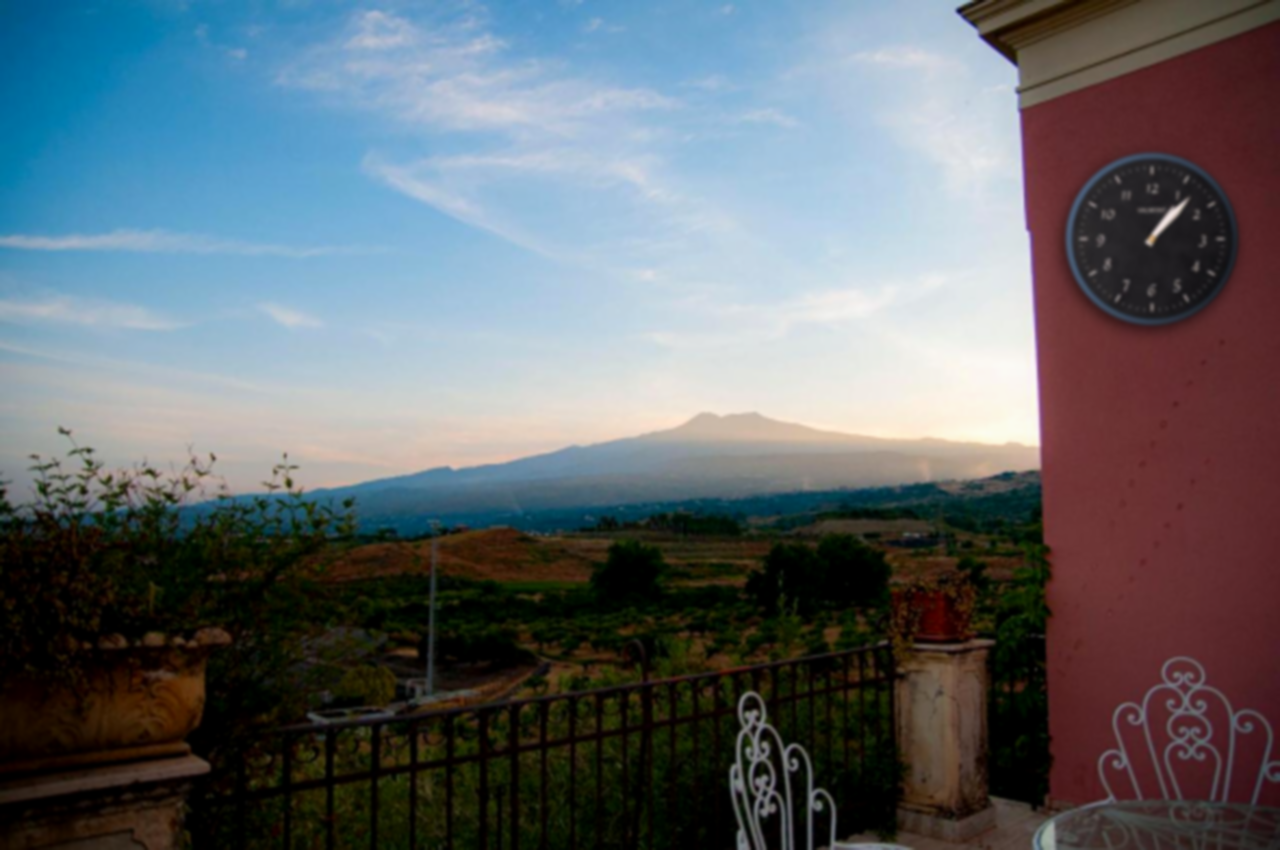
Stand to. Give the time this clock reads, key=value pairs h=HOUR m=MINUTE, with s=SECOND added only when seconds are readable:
h=1 m=7
